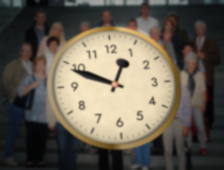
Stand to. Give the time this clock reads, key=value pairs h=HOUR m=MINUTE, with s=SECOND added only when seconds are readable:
h=12 m=49
